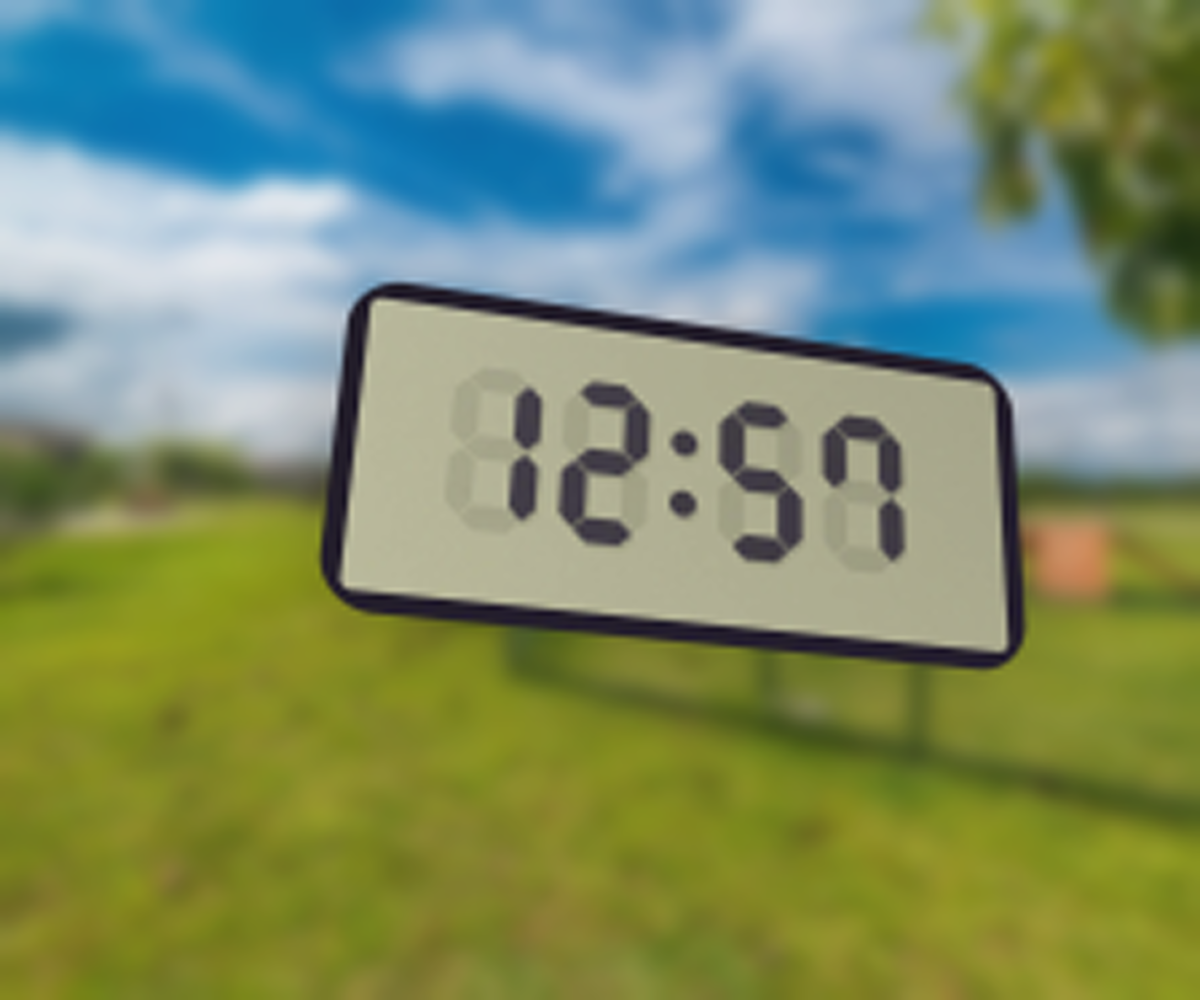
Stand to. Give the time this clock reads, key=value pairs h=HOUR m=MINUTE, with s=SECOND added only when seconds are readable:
h=12 m=57
